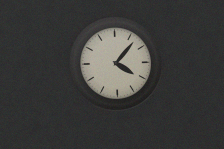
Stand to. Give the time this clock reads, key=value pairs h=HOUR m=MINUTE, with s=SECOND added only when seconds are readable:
h=4 m=7
